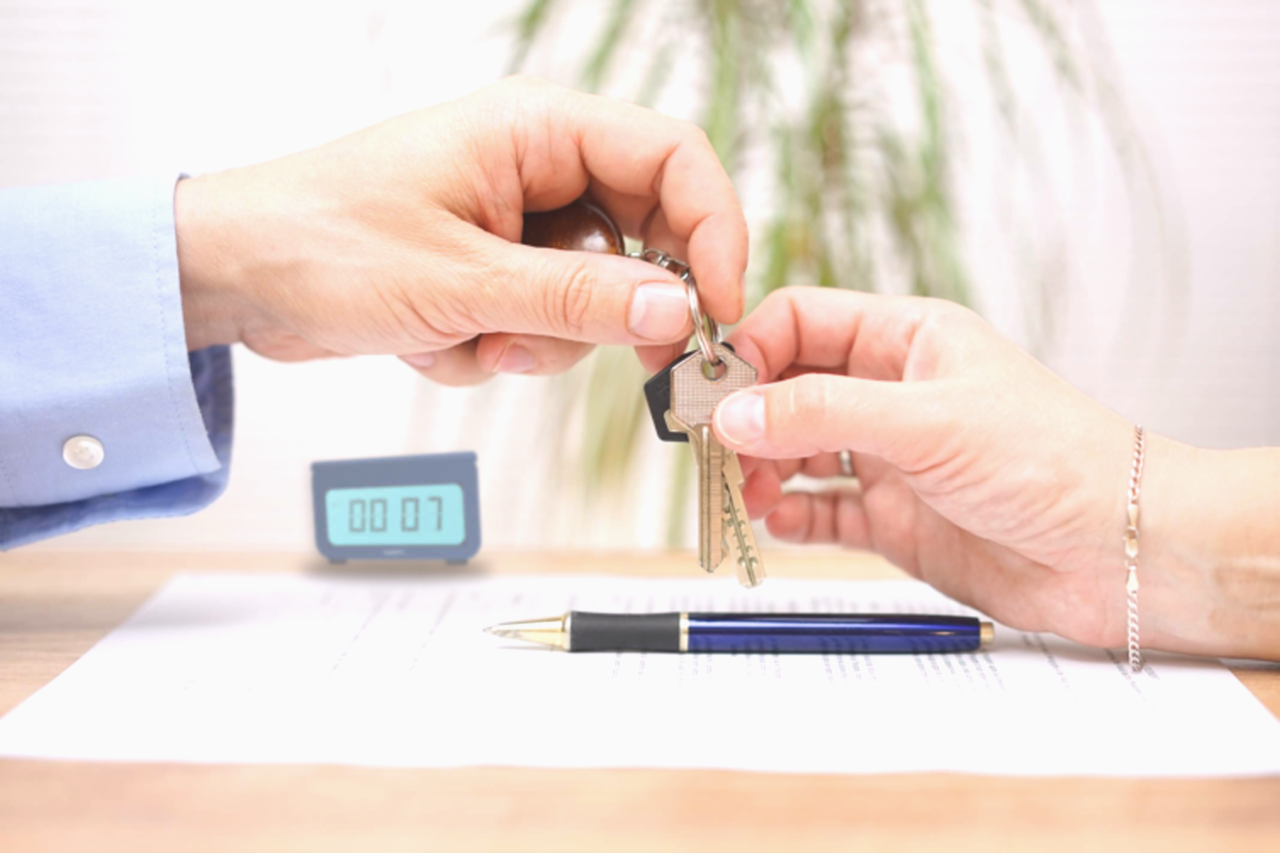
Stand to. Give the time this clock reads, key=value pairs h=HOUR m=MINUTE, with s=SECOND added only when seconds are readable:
h=0 m=7
